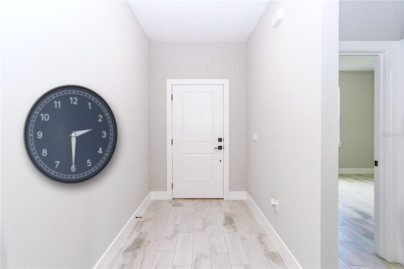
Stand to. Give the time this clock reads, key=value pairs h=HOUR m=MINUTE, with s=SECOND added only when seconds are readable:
h=2 m=30
